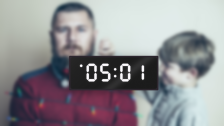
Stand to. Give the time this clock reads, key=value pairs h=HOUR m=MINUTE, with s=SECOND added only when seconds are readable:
h=5 m=1
